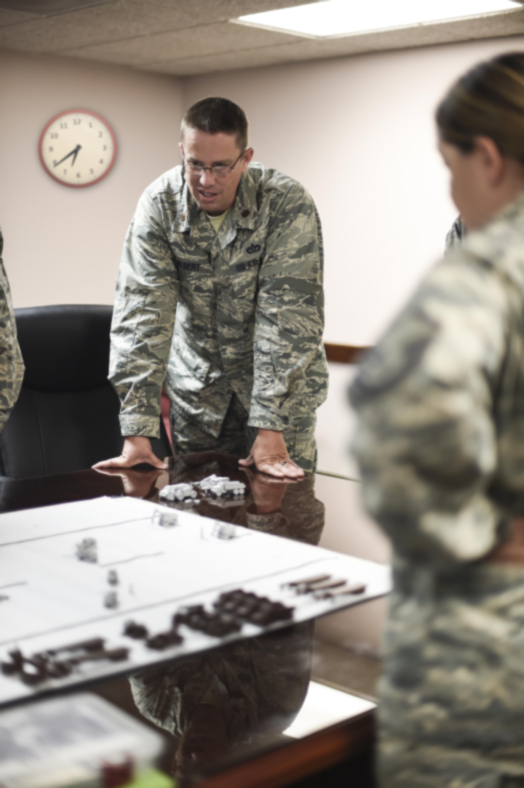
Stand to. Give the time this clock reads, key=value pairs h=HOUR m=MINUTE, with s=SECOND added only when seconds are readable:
h=6 m=39
